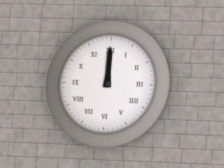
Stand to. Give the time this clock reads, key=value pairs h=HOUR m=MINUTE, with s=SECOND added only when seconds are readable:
h=12 m=0
